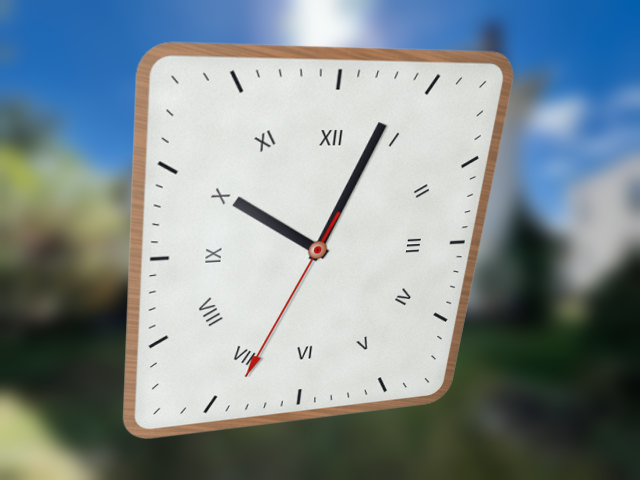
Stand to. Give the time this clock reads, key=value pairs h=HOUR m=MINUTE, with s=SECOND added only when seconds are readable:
h=10 m=3 s=34
